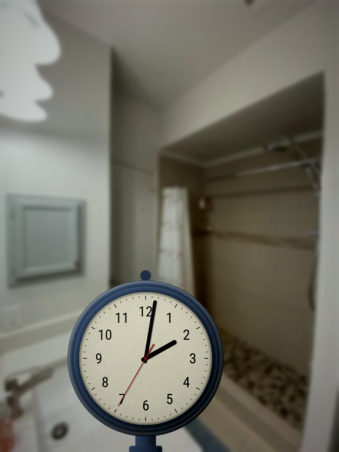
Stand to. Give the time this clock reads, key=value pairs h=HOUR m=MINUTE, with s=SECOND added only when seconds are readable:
h=2 m=1 s=35
